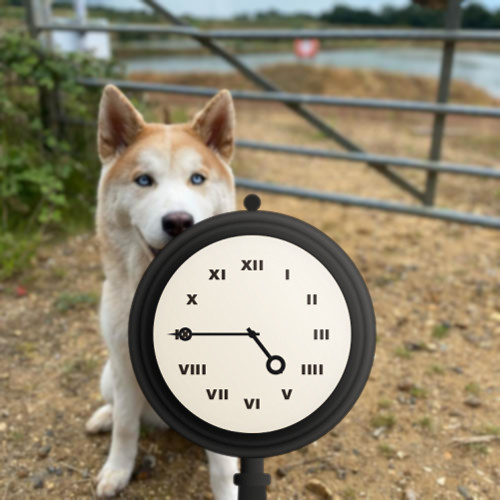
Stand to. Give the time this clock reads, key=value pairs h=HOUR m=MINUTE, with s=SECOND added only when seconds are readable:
h=4 m=45
